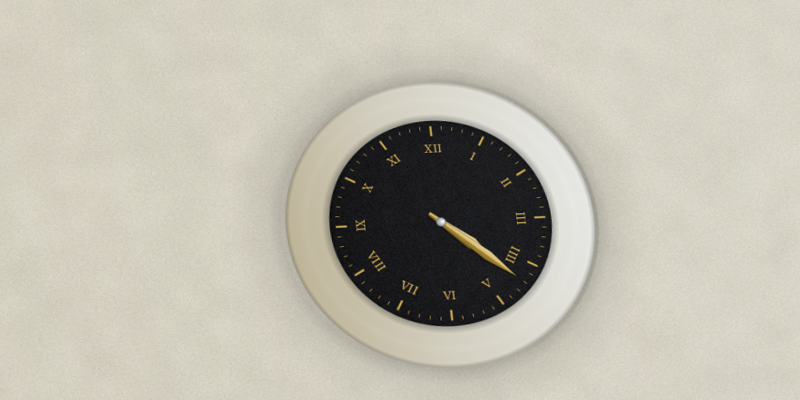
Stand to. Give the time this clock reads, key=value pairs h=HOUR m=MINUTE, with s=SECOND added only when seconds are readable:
h=4 m=22
